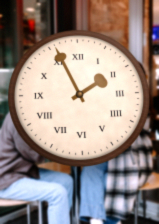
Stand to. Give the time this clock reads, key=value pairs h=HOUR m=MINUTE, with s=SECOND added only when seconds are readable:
h=1 m=56
